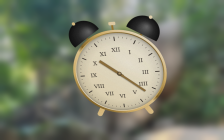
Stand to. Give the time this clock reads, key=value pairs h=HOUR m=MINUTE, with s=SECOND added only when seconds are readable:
h=10 m=22
